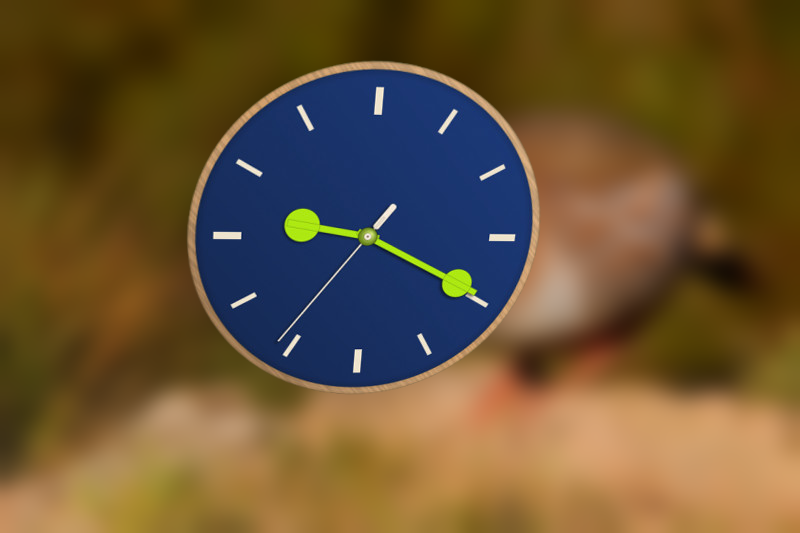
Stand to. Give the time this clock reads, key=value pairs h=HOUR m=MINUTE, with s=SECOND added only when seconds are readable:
h=9 m=19 s=36
